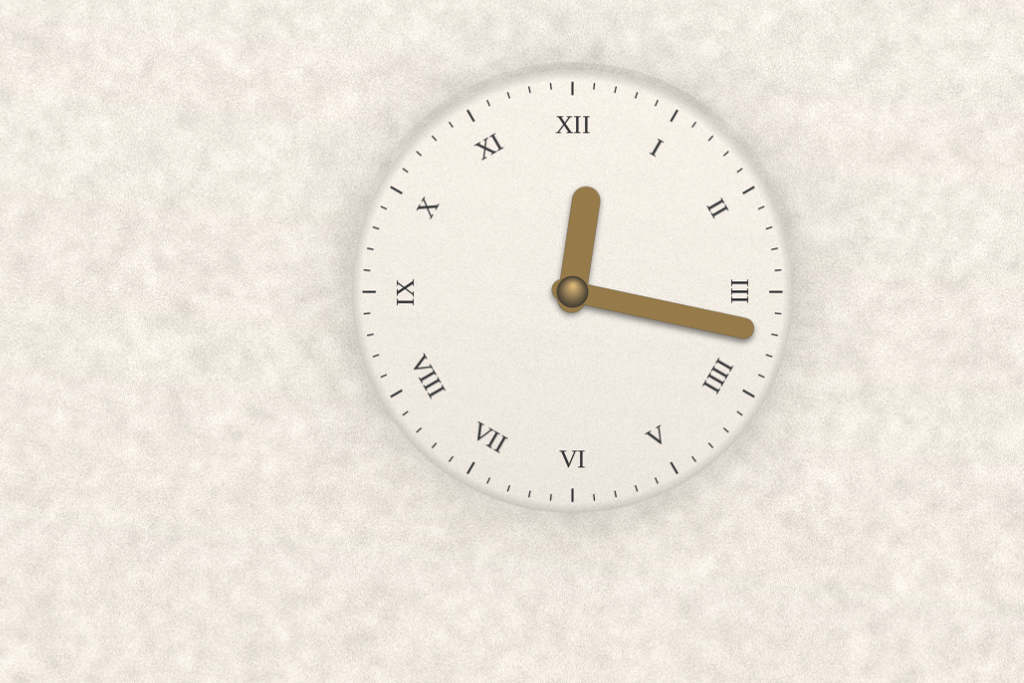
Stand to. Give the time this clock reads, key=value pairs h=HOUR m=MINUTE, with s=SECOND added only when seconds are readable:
h=12 m=17
